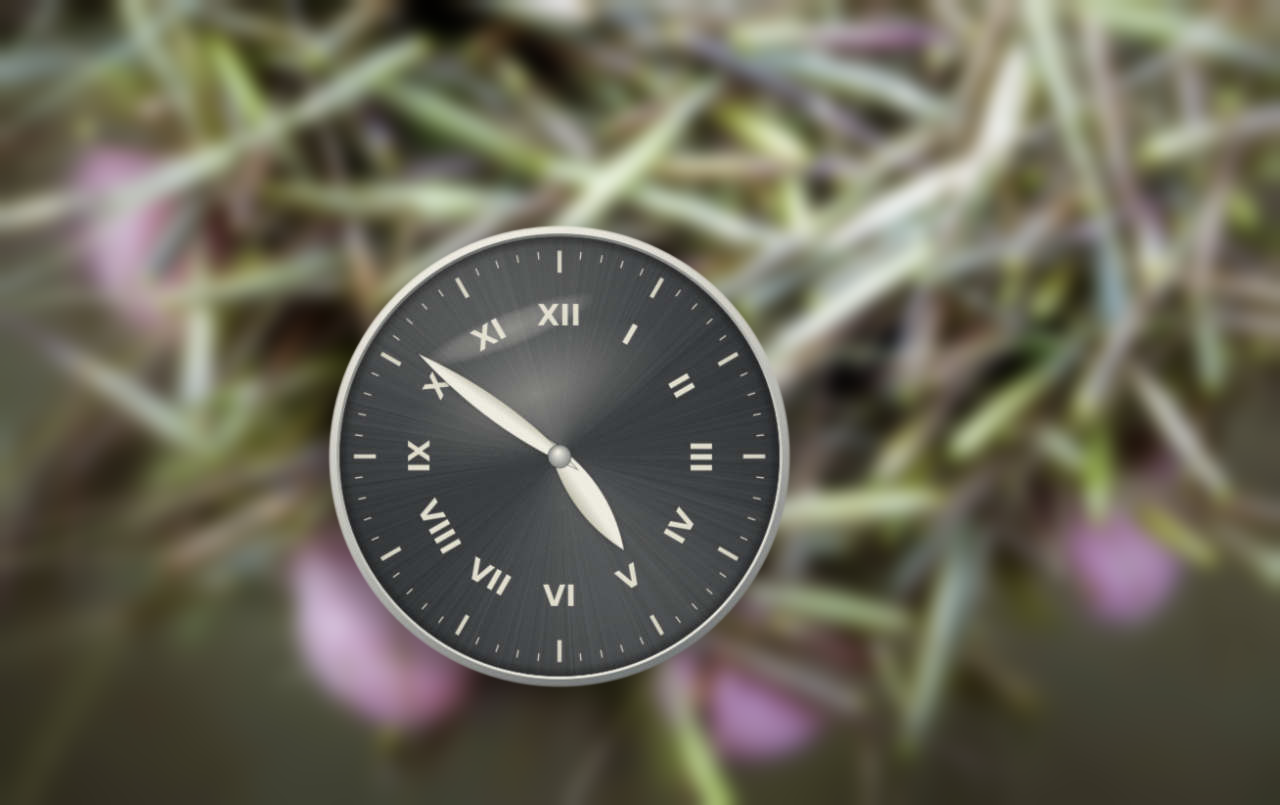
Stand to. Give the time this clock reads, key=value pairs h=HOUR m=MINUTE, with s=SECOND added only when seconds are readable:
h=4 m=51
